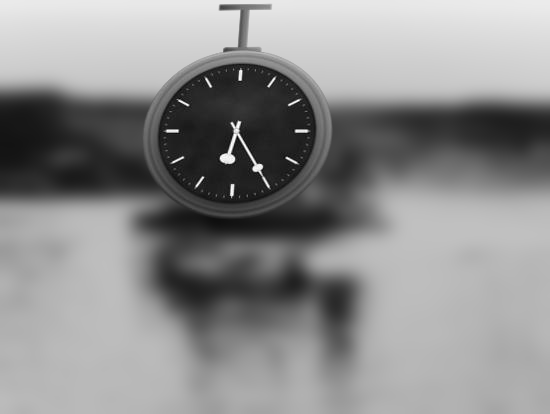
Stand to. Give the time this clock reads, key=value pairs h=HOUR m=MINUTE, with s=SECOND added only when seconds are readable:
h=6 m=25
